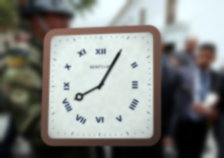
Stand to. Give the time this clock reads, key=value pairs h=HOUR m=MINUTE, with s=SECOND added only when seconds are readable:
h=8 m=5
